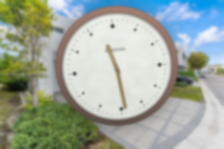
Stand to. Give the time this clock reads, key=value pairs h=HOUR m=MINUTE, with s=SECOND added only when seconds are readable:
h=11 m=29
